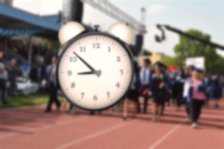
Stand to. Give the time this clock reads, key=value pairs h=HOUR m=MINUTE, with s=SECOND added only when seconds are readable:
h=8 m=52
